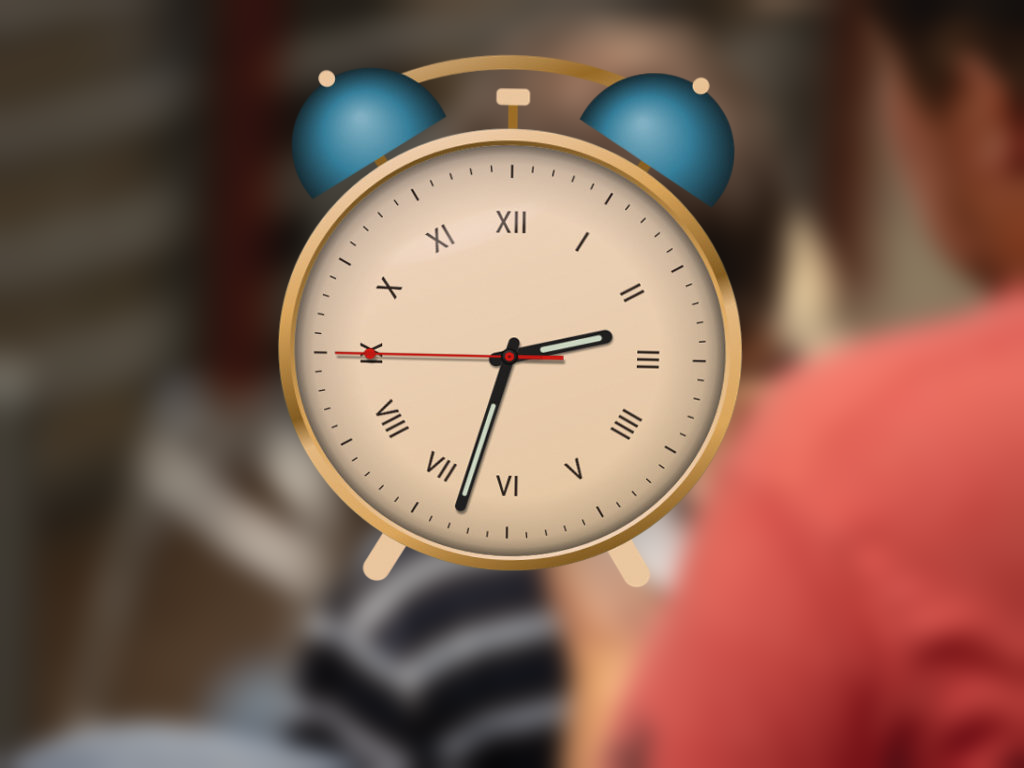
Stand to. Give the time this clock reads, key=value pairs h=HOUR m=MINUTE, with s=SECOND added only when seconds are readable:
h=2 m=32 s=45
